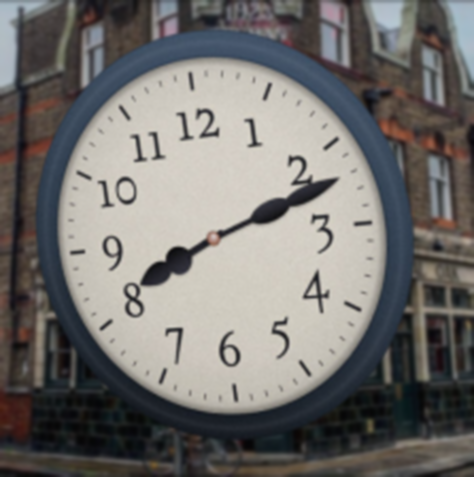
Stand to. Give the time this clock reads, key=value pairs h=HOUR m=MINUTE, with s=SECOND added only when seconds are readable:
h=8 m=12
